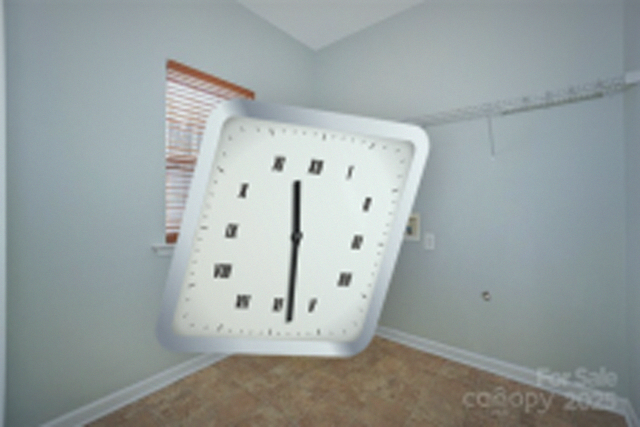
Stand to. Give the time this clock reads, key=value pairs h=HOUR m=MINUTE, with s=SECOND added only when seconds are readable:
h=11 m=28
